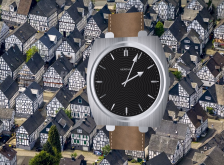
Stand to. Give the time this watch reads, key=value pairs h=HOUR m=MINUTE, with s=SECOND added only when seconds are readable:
h=2 m=4
